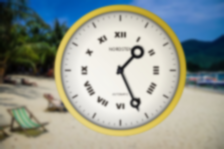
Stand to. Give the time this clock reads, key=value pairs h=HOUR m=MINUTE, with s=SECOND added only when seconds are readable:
h=1 m=26
